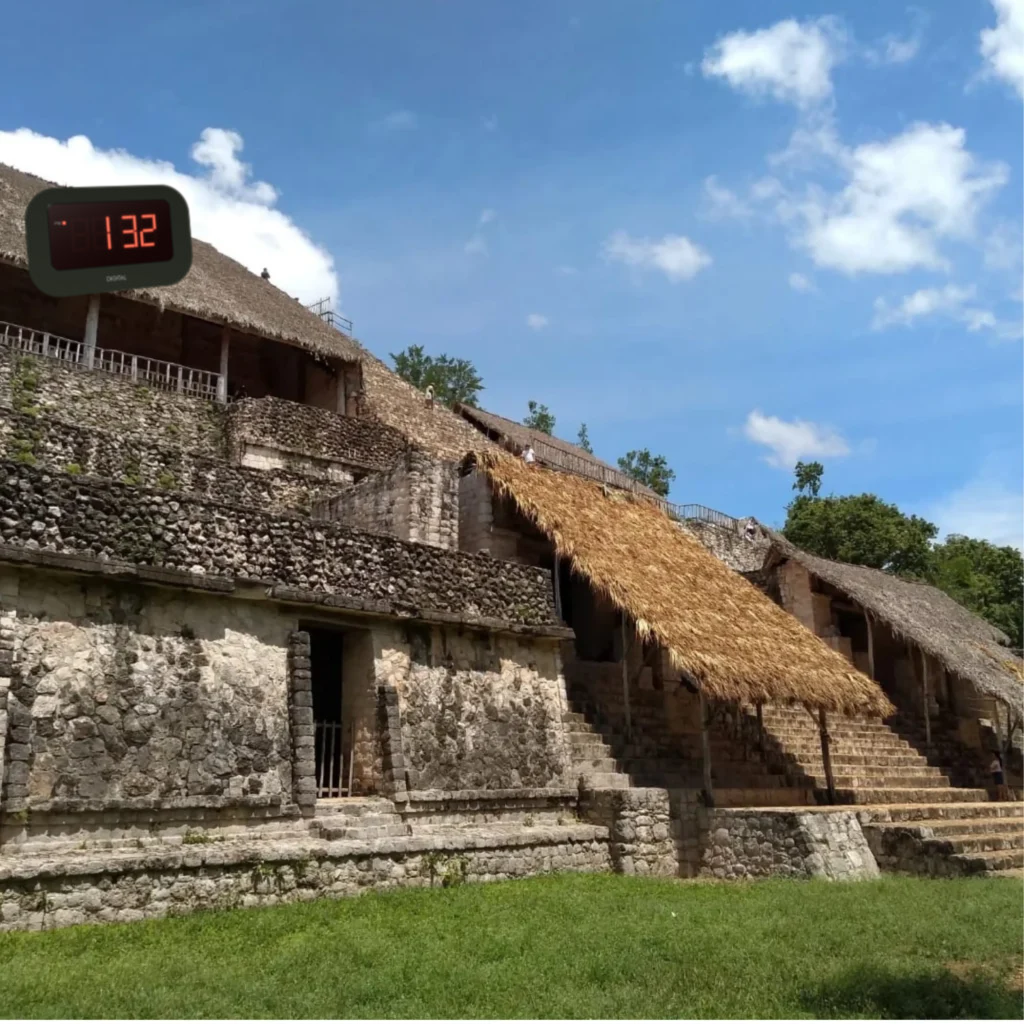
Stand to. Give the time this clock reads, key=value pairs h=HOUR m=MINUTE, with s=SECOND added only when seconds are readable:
h=1 m=32
